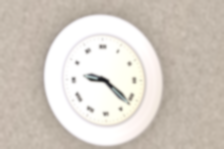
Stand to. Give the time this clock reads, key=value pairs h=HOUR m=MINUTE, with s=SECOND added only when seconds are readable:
h=9 m=22
